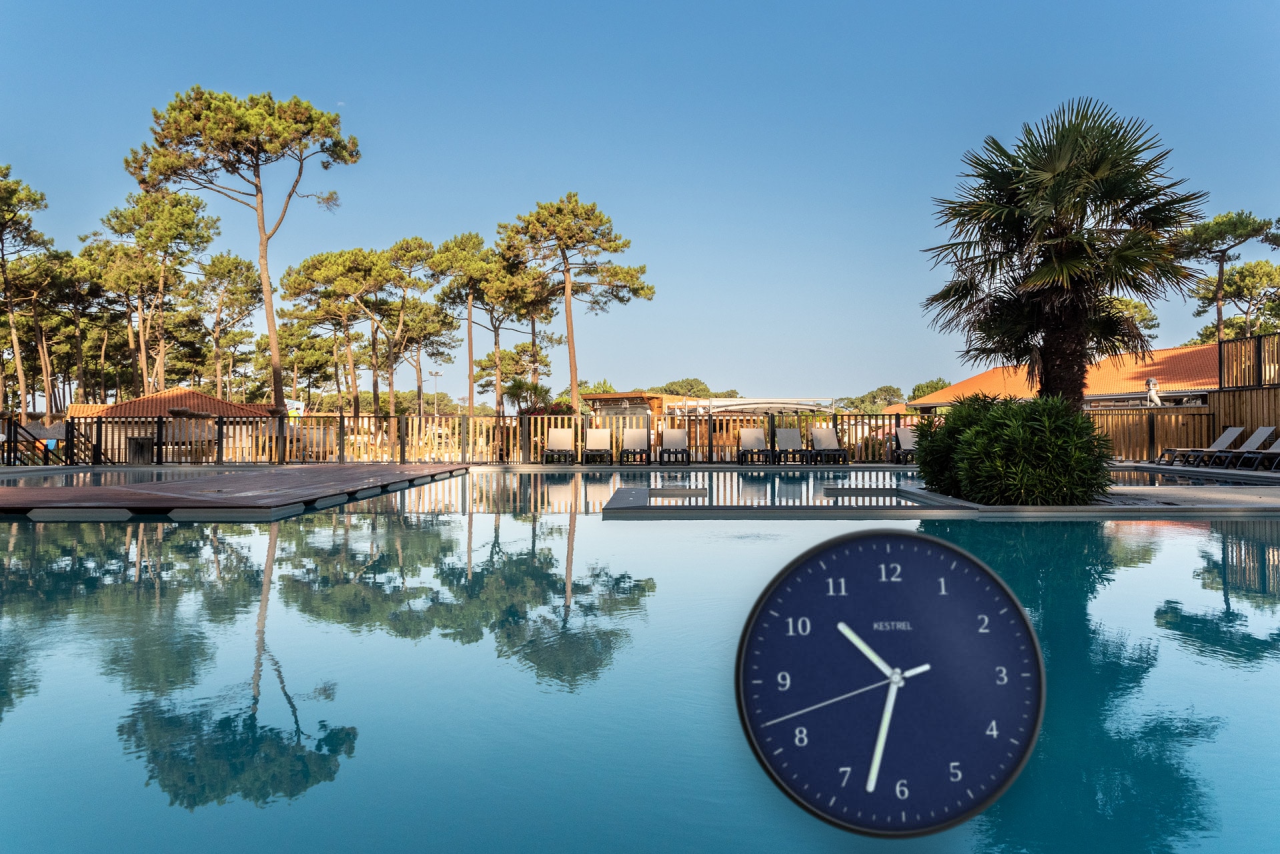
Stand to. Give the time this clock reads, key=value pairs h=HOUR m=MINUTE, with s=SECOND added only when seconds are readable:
h=10 m=32 s=42
